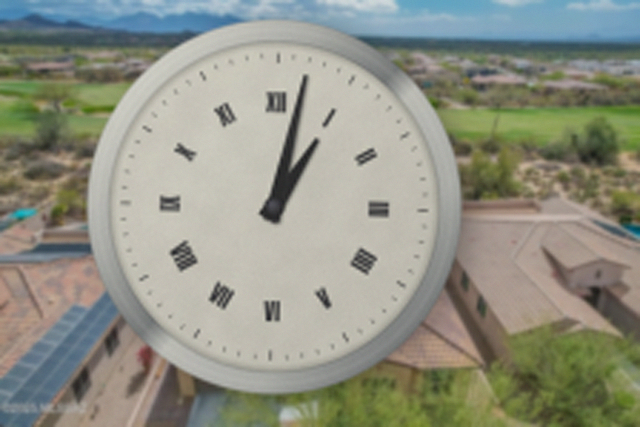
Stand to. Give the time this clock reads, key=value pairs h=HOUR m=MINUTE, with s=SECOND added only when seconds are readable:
h=1 m=2
